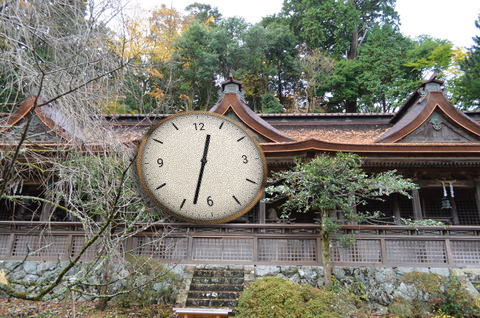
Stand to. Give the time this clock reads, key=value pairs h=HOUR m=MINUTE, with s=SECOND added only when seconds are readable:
h=12 m=33
